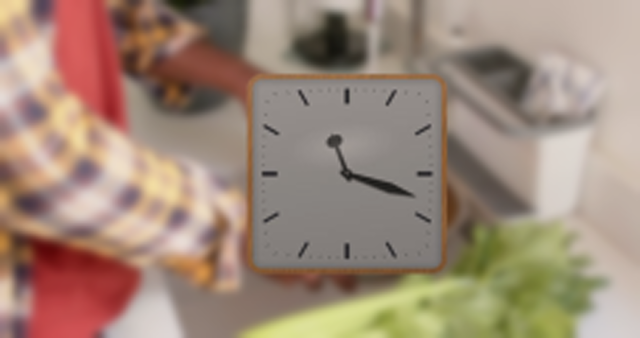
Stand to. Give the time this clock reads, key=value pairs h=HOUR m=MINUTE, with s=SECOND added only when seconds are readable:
h=11 m=18
